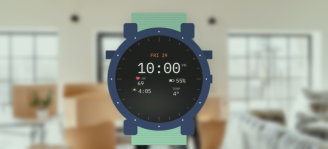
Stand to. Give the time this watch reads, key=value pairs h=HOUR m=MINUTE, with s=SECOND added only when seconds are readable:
h=10 m=0
